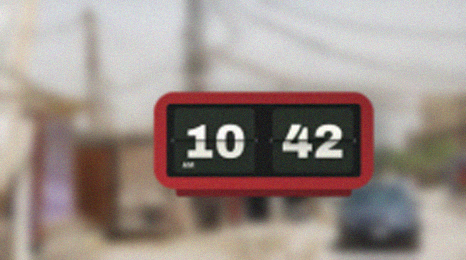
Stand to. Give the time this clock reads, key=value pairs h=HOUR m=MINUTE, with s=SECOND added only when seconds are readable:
h=10 m=42
